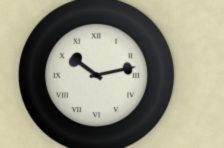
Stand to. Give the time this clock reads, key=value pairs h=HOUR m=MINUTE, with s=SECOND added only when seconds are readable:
h=10 m=13
